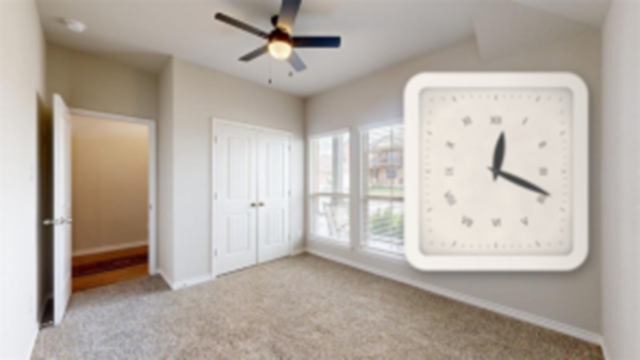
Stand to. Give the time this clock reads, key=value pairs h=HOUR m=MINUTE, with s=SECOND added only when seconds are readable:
h=12 m=19
